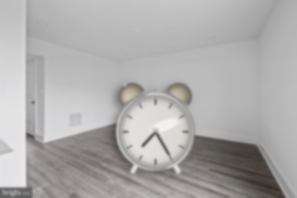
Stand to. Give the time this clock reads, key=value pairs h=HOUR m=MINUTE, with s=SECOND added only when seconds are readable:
h=7 m=25
